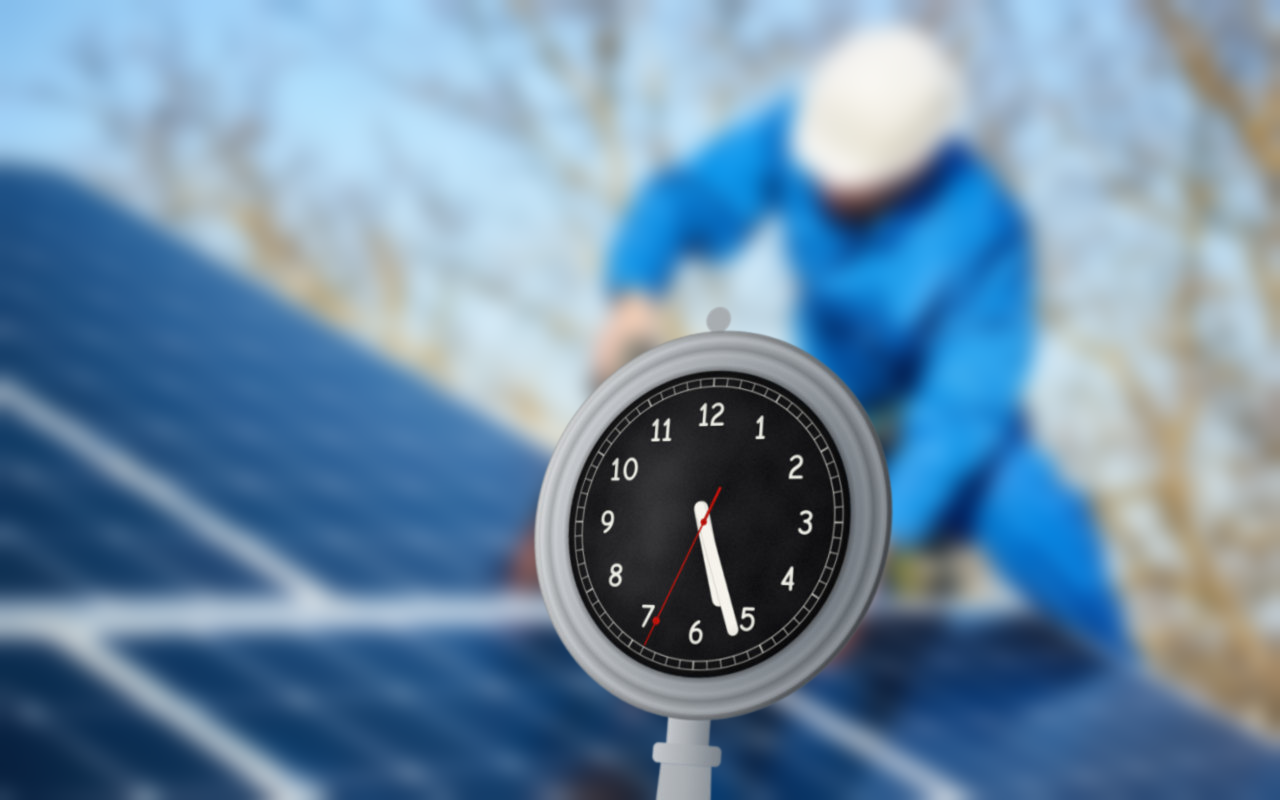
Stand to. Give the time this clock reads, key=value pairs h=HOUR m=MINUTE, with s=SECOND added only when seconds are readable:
h=5 m=26 s=34
